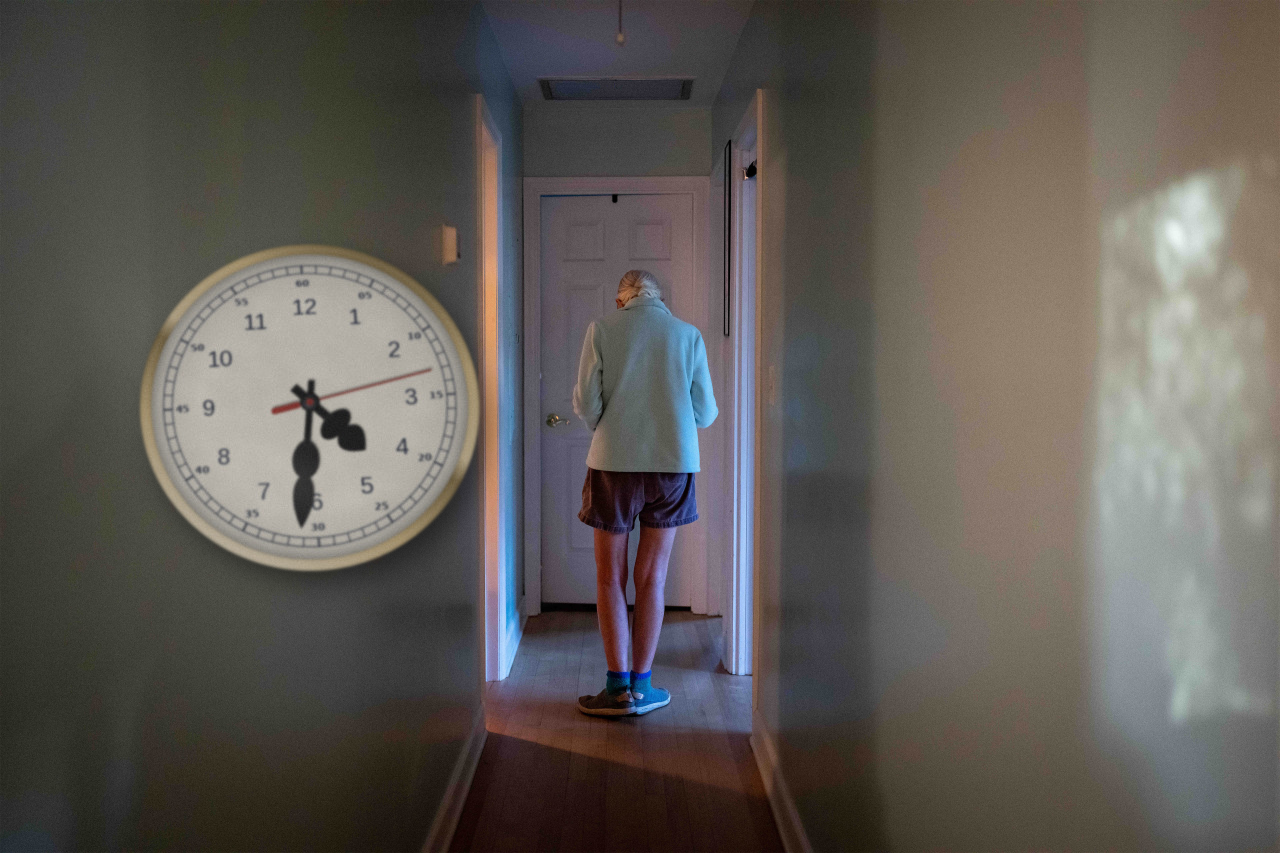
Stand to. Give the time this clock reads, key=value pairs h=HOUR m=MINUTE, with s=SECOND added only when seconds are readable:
h=4 m=31 s=13
